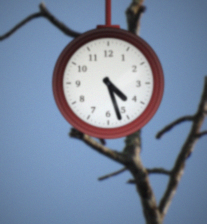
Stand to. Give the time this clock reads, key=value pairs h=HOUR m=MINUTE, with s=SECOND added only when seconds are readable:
h=4 m=27
